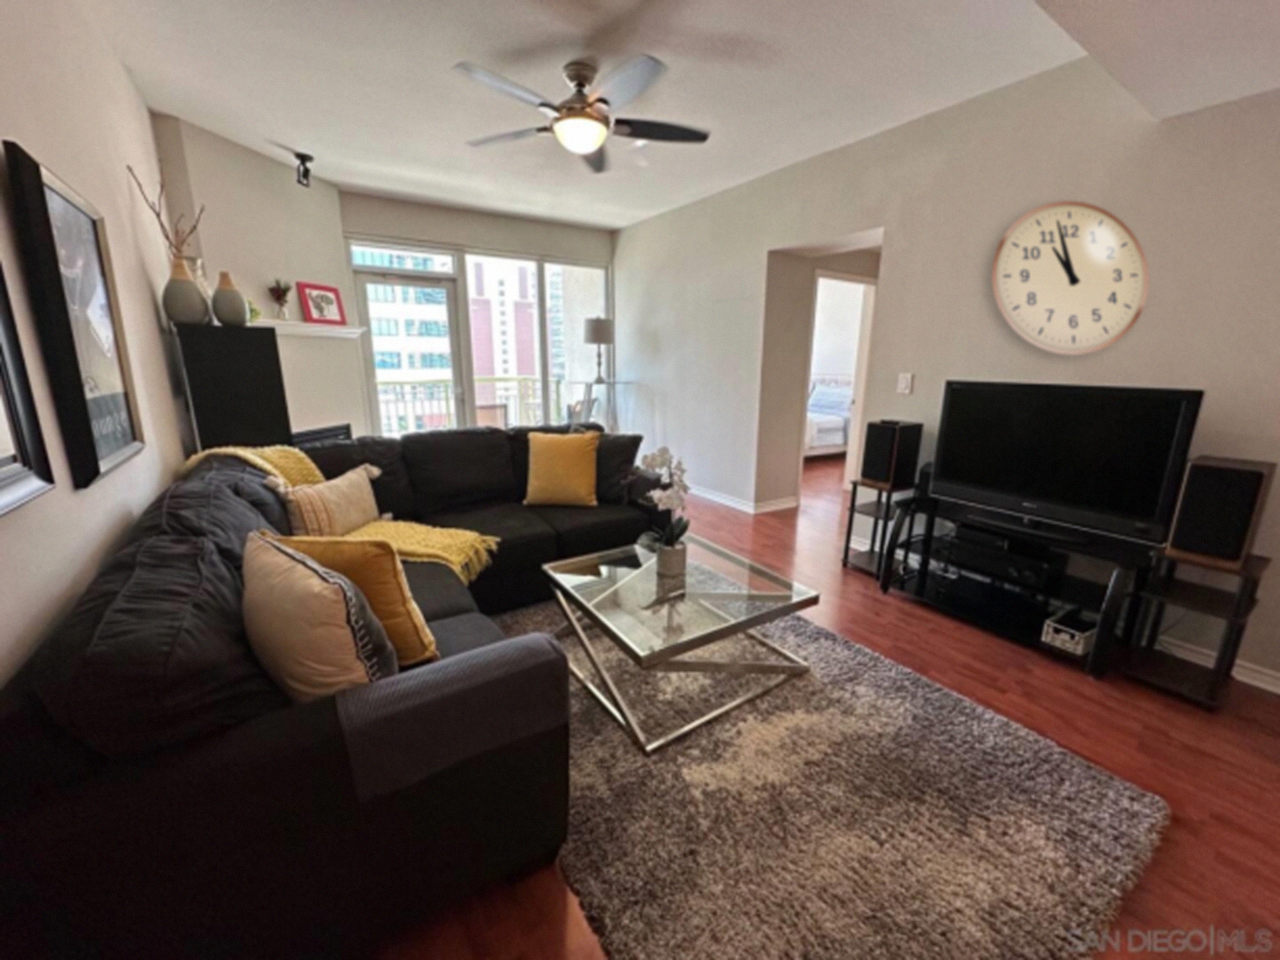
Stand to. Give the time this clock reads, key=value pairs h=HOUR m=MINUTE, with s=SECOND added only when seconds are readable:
h=10 m=58
